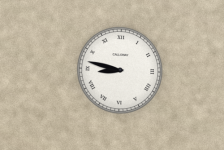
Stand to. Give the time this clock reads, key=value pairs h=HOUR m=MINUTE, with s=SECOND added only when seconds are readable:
h=8 m=47
